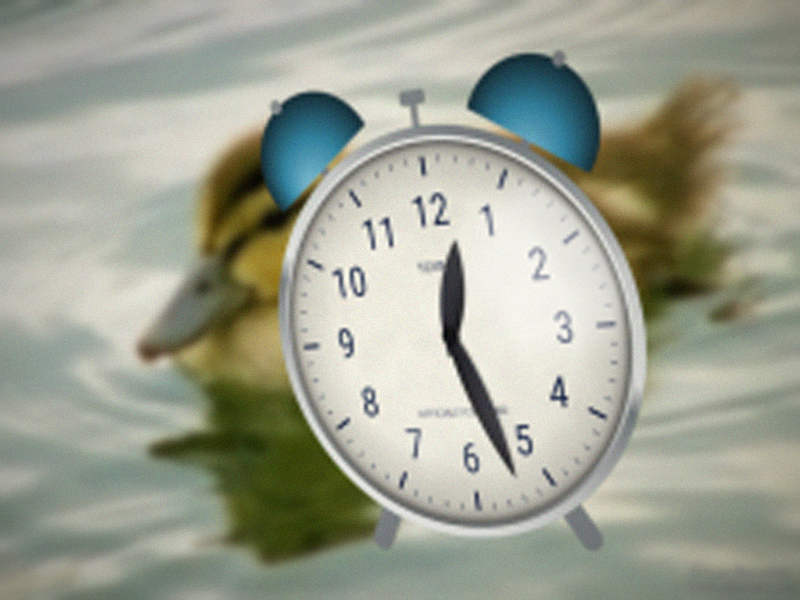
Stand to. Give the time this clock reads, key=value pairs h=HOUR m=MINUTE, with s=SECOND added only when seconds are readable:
h=12 m=27
